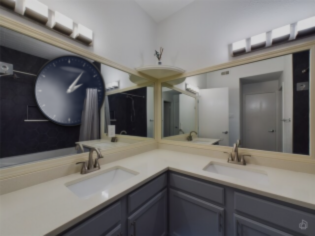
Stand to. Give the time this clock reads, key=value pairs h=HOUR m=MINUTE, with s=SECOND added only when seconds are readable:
h=2 m=6
